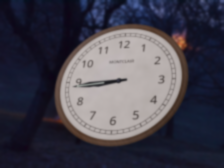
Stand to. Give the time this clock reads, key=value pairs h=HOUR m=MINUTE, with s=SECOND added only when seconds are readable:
h=8 m=44
